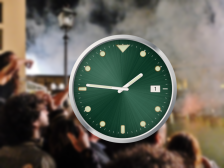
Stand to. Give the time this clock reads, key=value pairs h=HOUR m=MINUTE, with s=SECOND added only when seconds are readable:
h=1 m=46
